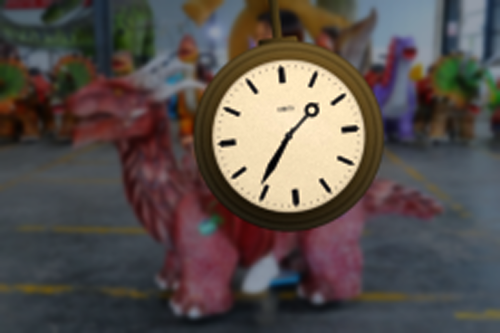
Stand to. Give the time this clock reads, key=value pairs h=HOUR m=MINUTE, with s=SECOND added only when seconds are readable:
h=1 m=36
